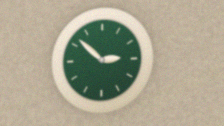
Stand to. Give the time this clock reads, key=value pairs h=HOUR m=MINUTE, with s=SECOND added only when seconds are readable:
h=2 m=52
